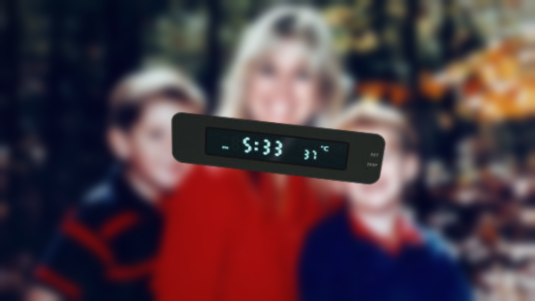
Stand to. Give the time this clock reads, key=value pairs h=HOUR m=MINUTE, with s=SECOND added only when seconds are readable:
h=5 m=33
